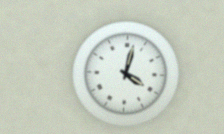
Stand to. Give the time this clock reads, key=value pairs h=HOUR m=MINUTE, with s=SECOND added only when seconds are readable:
h=4 m=2
